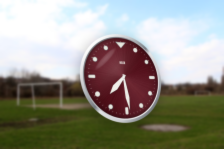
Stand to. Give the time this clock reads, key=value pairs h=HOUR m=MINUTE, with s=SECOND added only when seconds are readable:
h=7 m=29
